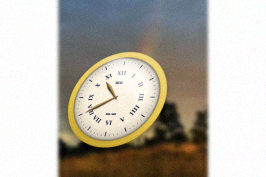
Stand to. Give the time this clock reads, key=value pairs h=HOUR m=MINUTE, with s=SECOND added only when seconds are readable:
h=10 m=40
